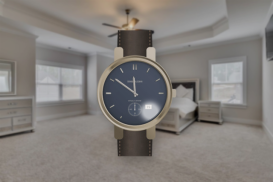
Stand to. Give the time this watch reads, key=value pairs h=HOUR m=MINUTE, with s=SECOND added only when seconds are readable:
h=11 m=51
